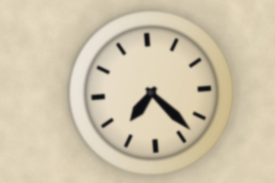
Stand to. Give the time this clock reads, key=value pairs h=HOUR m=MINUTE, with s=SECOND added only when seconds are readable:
h=7 m=23
